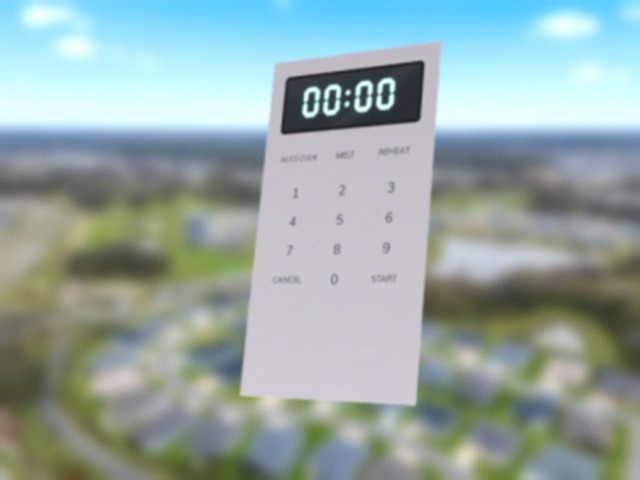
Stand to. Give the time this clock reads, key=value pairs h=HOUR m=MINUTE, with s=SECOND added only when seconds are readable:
h=0 m=0
